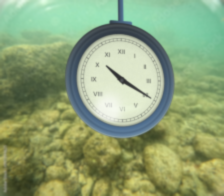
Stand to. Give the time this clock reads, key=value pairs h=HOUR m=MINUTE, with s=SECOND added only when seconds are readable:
h=10 m=20
